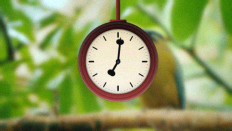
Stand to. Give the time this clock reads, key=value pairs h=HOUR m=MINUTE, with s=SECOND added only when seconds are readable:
h=7 m=1
